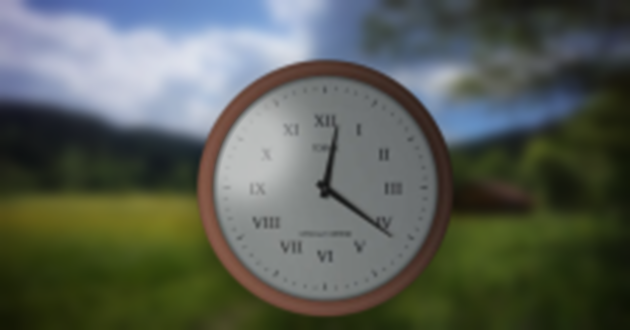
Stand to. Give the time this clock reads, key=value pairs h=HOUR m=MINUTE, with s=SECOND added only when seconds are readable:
h=12 m=21
